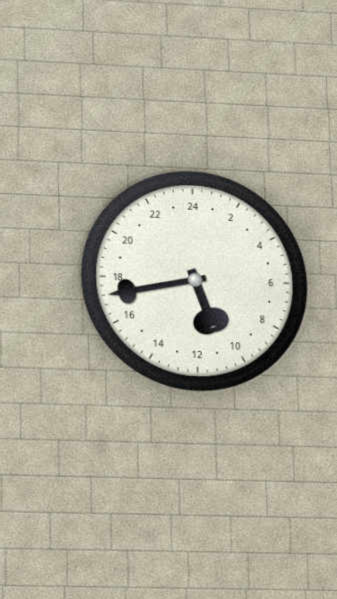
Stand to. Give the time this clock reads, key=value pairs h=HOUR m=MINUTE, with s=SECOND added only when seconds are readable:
h=10 m=43
